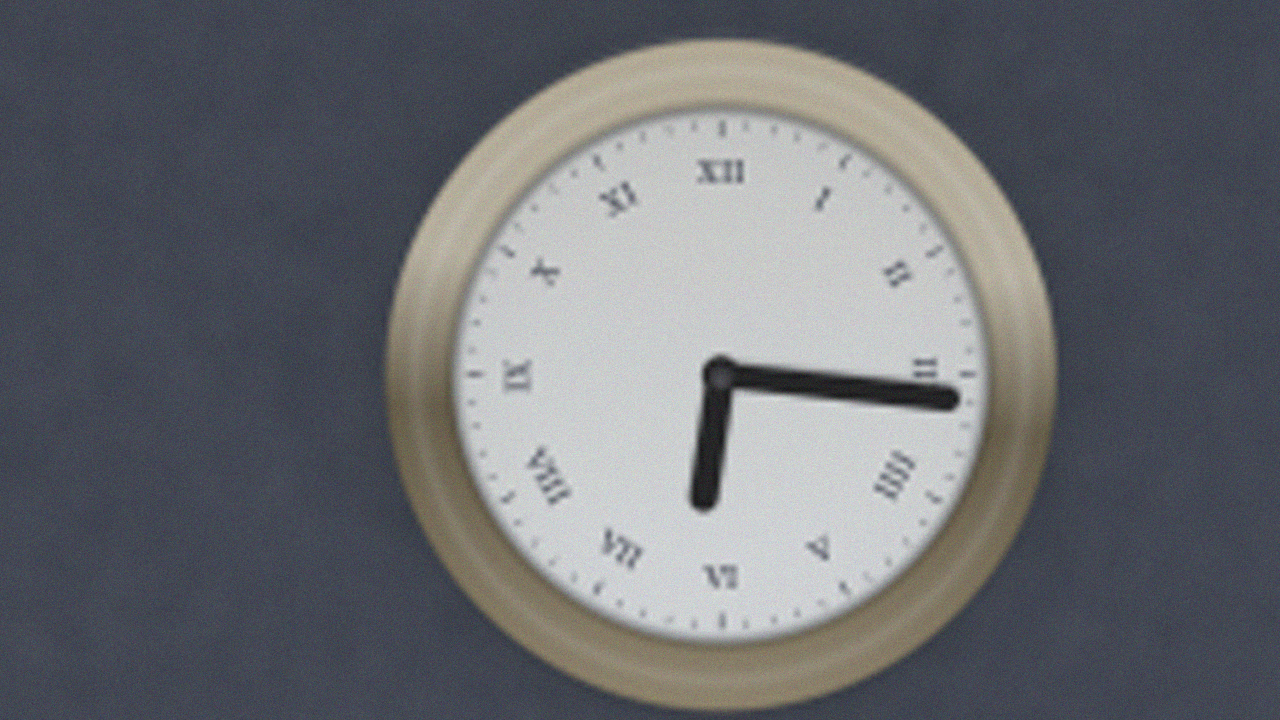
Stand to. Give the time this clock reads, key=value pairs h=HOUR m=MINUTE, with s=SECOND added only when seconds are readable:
h=6 m=16
